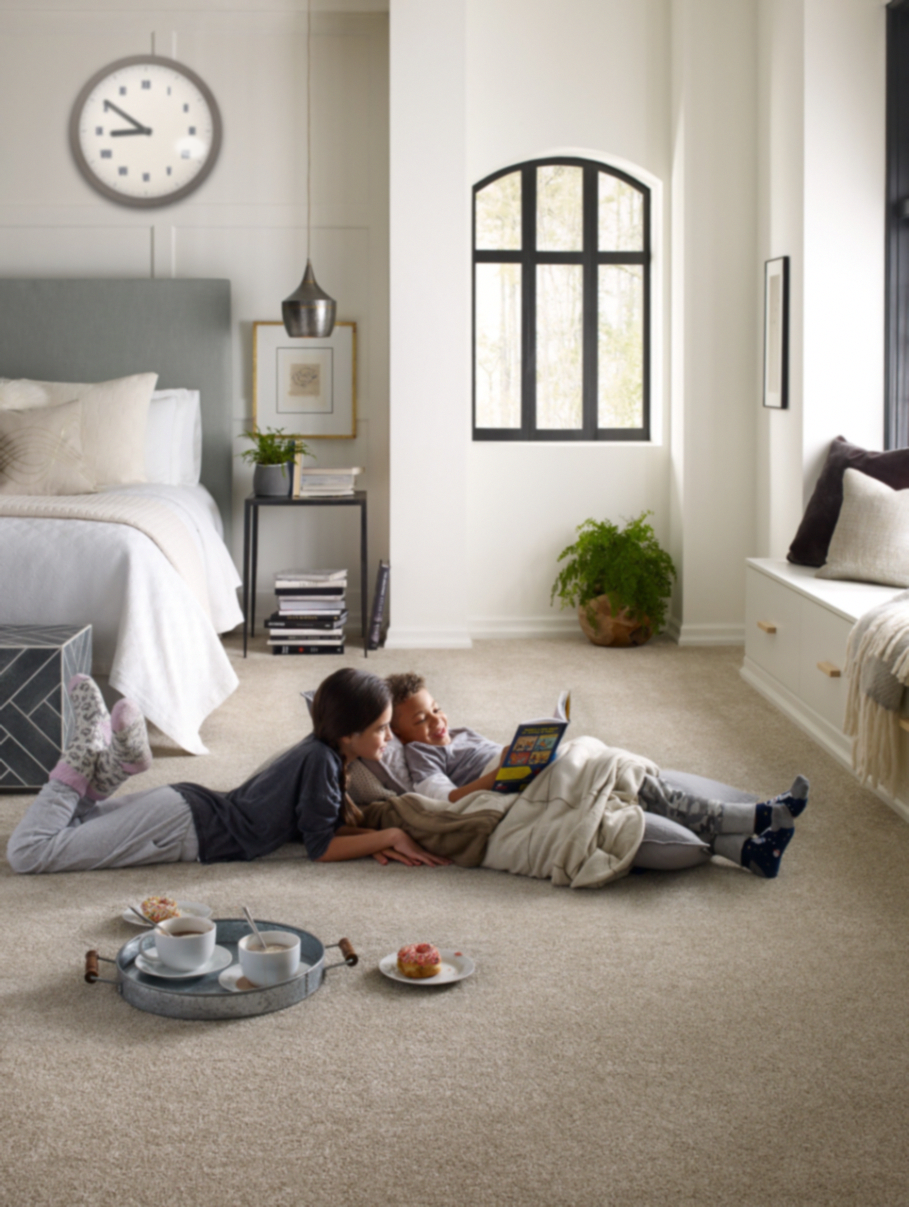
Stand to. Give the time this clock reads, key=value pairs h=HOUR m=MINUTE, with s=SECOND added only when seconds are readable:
h=8 m=51
